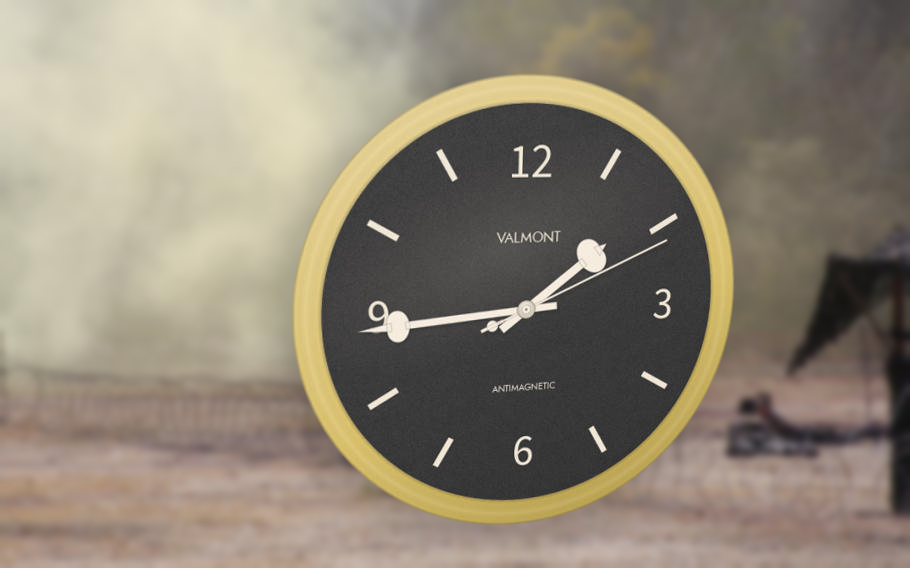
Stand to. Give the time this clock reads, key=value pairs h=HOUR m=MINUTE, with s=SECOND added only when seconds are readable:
h=1 m=44 s=11
